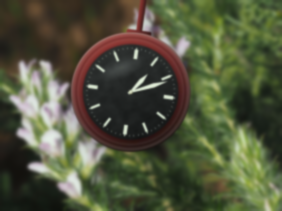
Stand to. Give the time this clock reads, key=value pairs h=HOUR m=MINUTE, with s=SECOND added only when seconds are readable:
h=1 m=11
